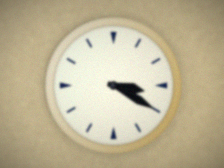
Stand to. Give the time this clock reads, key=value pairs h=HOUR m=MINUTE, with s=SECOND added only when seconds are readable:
h=3 m=20
